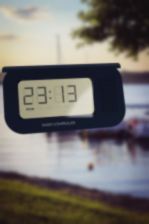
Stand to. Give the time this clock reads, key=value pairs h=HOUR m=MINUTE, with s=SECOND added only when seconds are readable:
h=23 m=13
